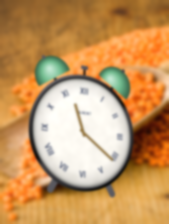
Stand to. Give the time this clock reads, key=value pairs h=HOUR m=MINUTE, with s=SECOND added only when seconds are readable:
h=11 m=21
